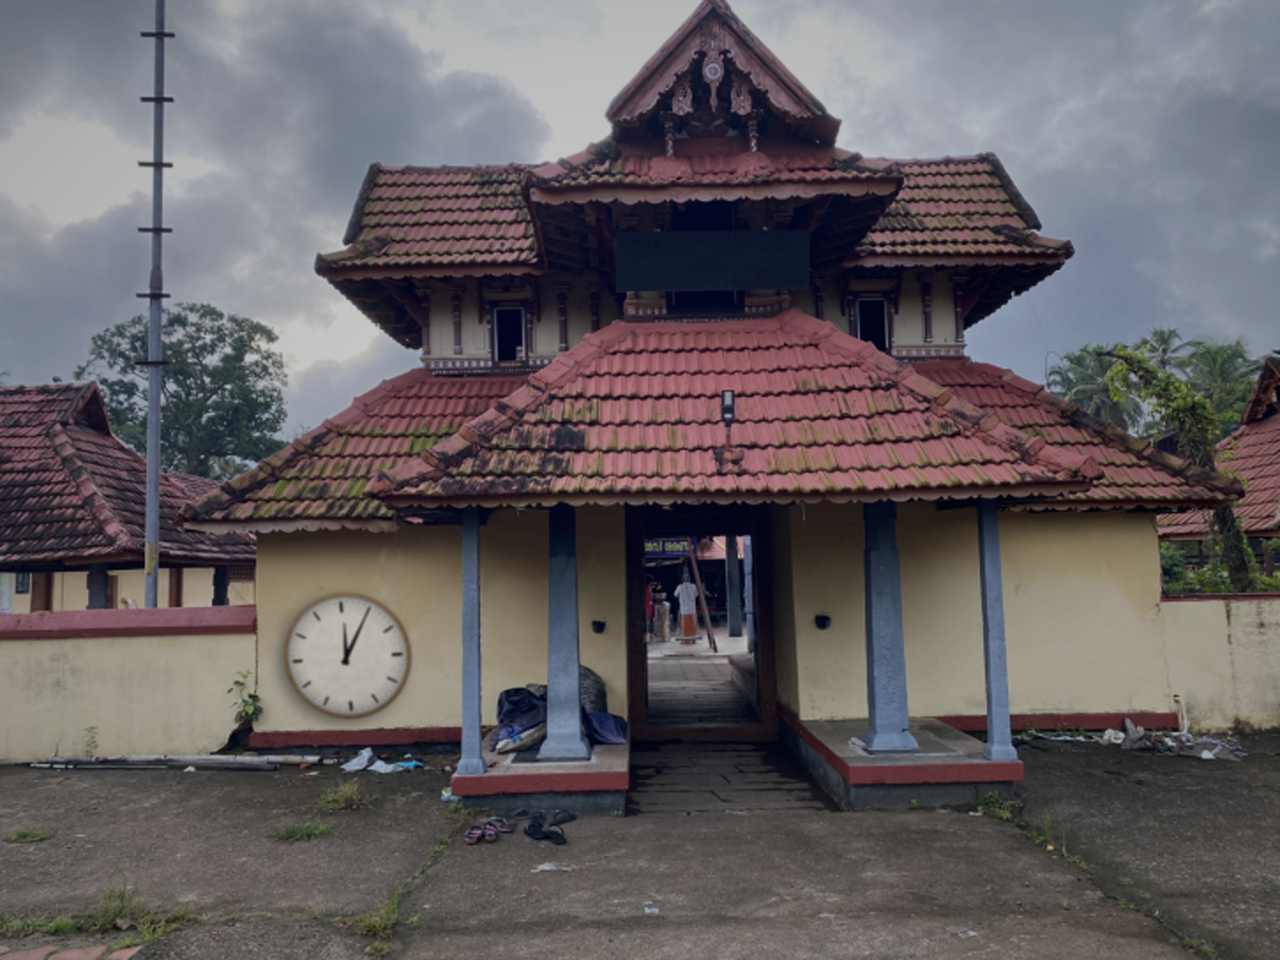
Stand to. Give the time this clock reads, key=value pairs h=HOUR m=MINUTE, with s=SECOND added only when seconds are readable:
h=12 m=5
